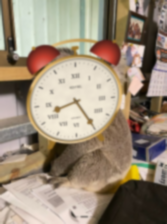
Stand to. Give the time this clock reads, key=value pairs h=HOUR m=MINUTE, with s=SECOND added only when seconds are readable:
h=8 m=25
